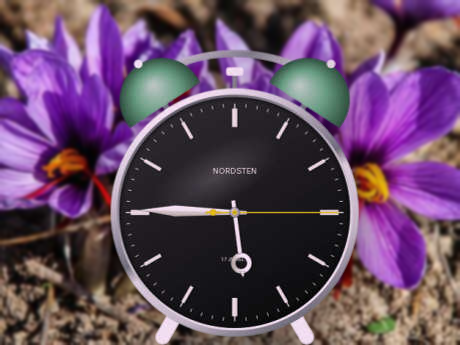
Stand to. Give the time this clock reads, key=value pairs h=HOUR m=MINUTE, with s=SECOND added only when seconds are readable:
h=5 m=45 s=15
